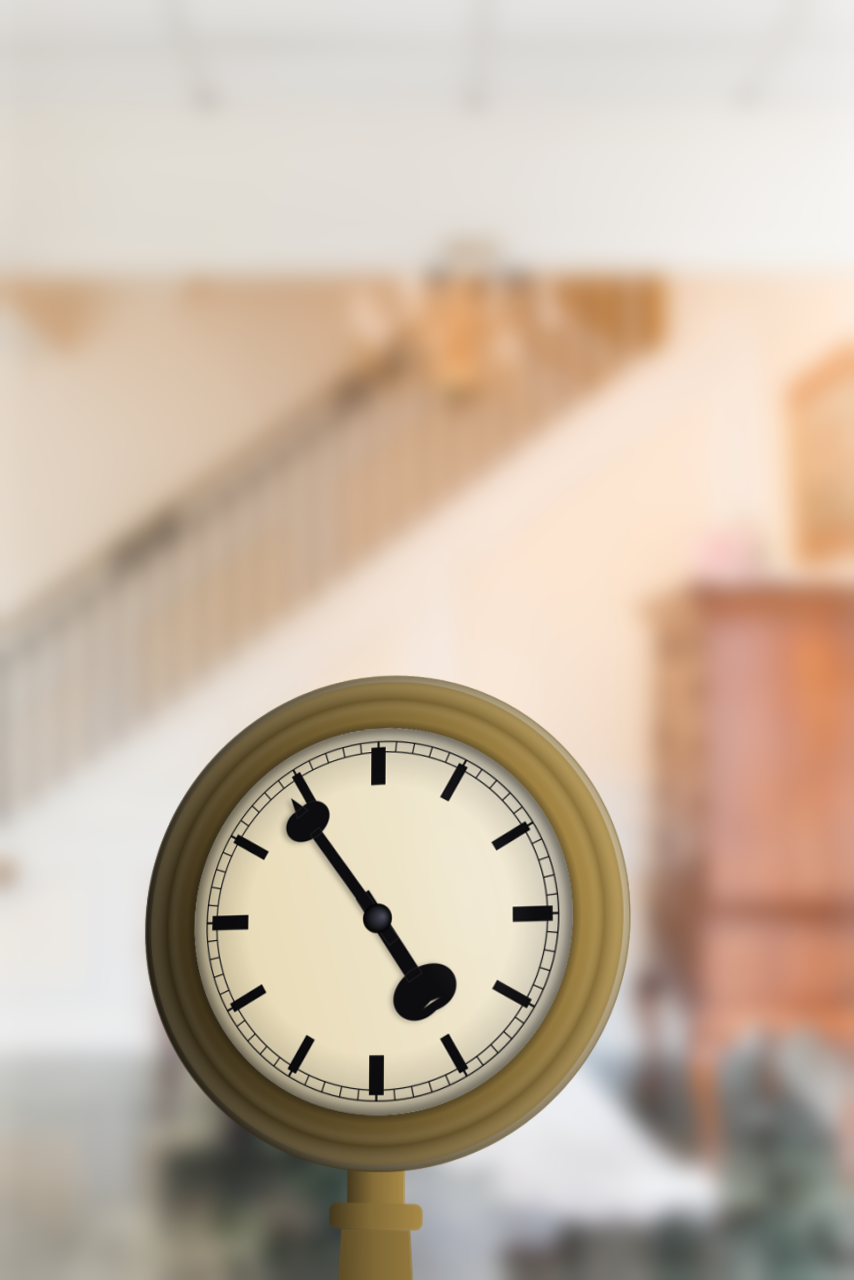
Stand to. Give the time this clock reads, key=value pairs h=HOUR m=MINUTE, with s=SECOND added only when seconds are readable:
h=4 m=54
